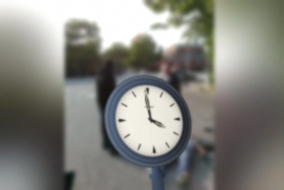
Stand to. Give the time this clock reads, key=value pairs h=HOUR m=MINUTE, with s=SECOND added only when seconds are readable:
h=3 m=59
